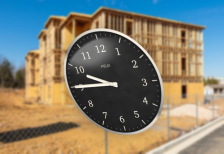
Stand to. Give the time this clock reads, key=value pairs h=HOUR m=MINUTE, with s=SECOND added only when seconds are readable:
h=9 m=45
